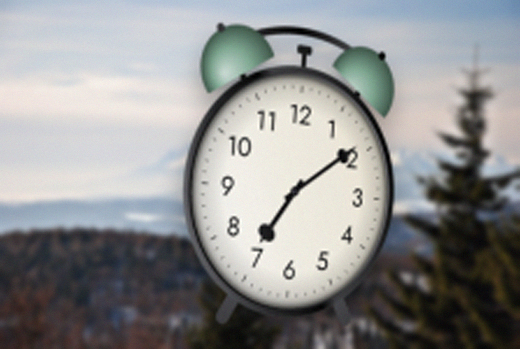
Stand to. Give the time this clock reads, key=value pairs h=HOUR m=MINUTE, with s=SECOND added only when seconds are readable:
h=7 m=9
